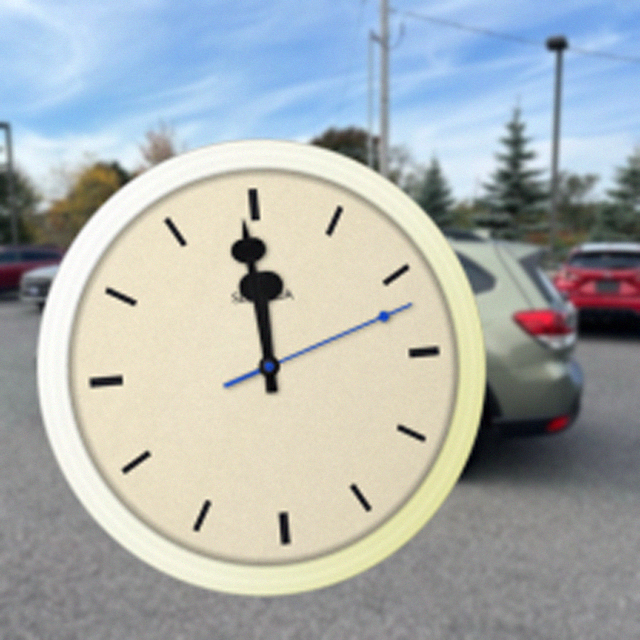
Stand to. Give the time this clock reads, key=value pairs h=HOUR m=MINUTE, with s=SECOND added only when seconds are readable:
h=11 m=59 s=12
